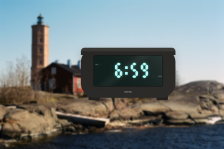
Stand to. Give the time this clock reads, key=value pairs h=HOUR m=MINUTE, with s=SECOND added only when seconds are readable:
h=6 m=59
